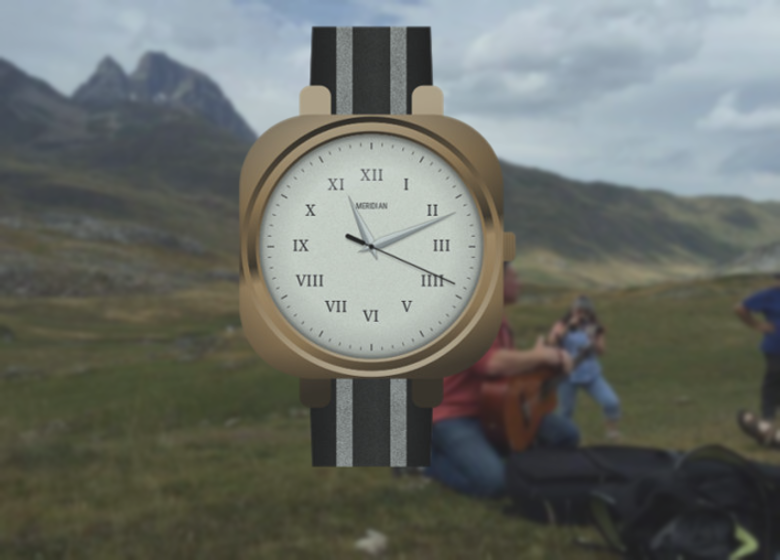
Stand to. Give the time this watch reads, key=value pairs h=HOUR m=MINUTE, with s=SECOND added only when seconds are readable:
h=11 m=11 s=19
